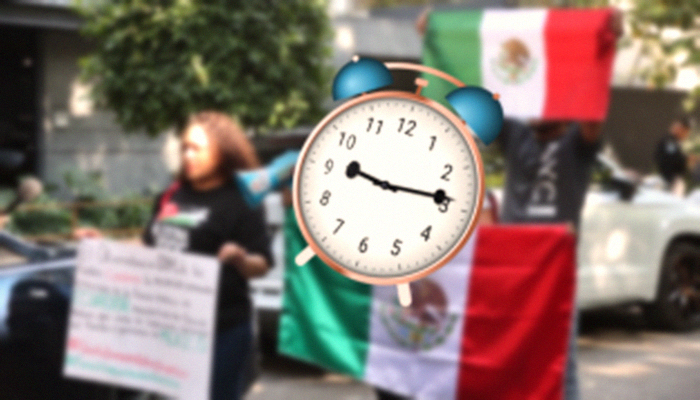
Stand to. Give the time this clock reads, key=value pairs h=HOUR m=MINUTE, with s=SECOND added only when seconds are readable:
h=9 m=14
